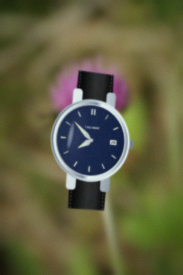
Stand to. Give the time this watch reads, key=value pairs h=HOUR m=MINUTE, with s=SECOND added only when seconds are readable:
h=7 m=52
